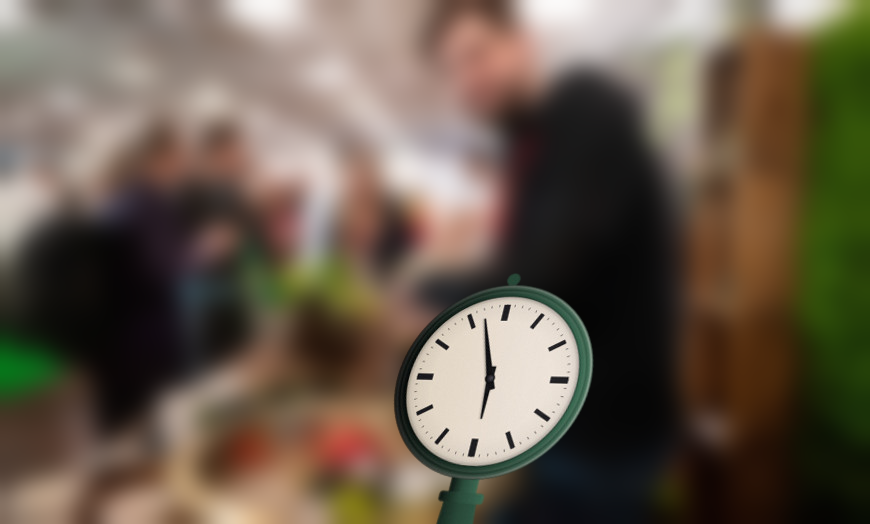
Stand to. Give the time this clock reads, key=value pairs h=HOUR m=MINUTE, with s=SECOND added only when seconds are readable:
h=5 m=57
